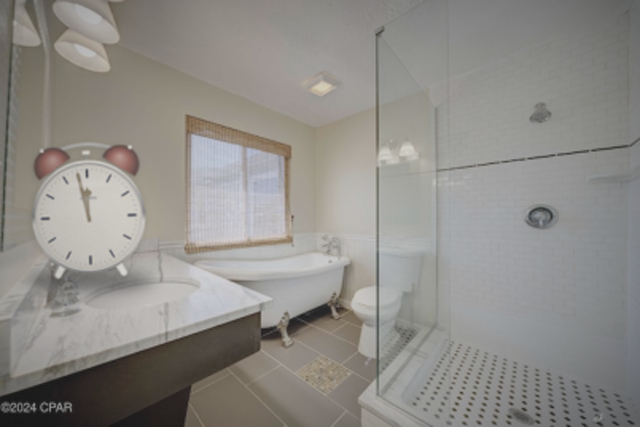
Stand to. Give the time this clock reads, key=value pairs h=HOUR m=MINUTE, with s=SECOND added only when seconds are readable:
h=11 m=58
